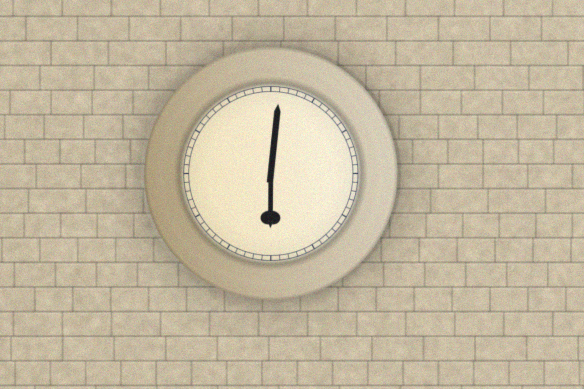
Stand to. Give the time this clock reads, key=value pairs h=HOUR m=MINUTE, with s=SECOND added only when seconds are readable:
h=6 m=1
